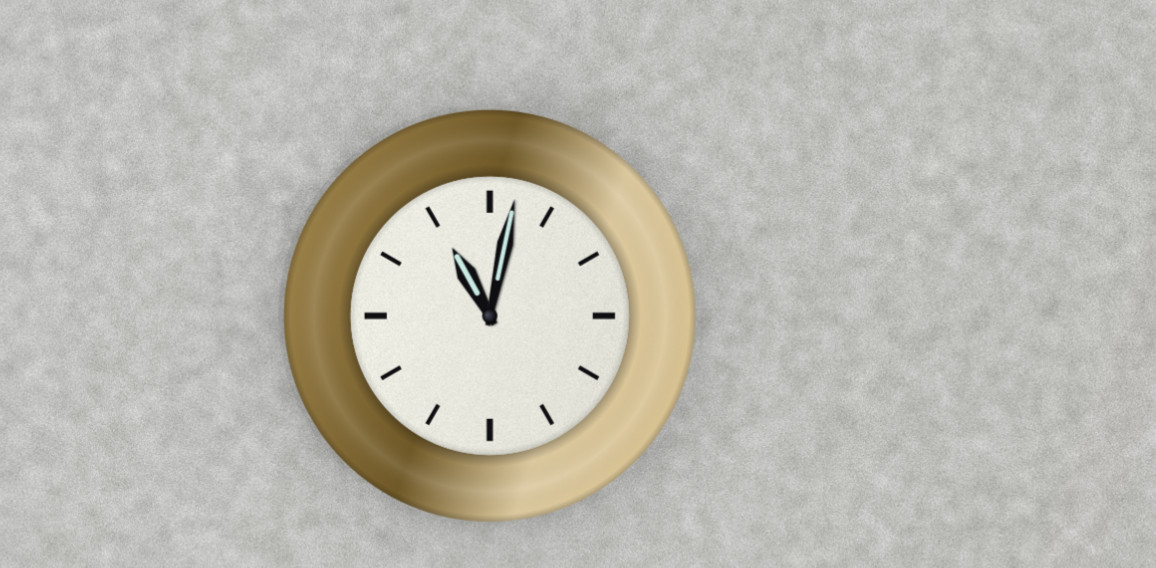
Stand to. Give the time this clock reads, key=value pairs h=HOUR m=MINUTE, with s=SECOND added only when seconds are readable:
h=11 m=2
